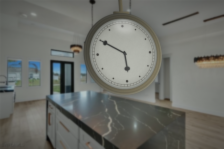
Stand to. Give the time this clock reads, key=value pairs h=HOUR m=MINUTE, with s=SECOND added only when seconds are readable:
h=5 m=50
